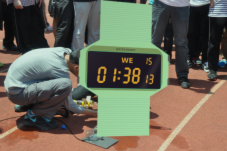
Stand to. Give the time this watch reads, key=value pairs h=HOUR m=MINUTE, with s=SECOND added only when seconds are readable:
h=1 m=38 s=13
